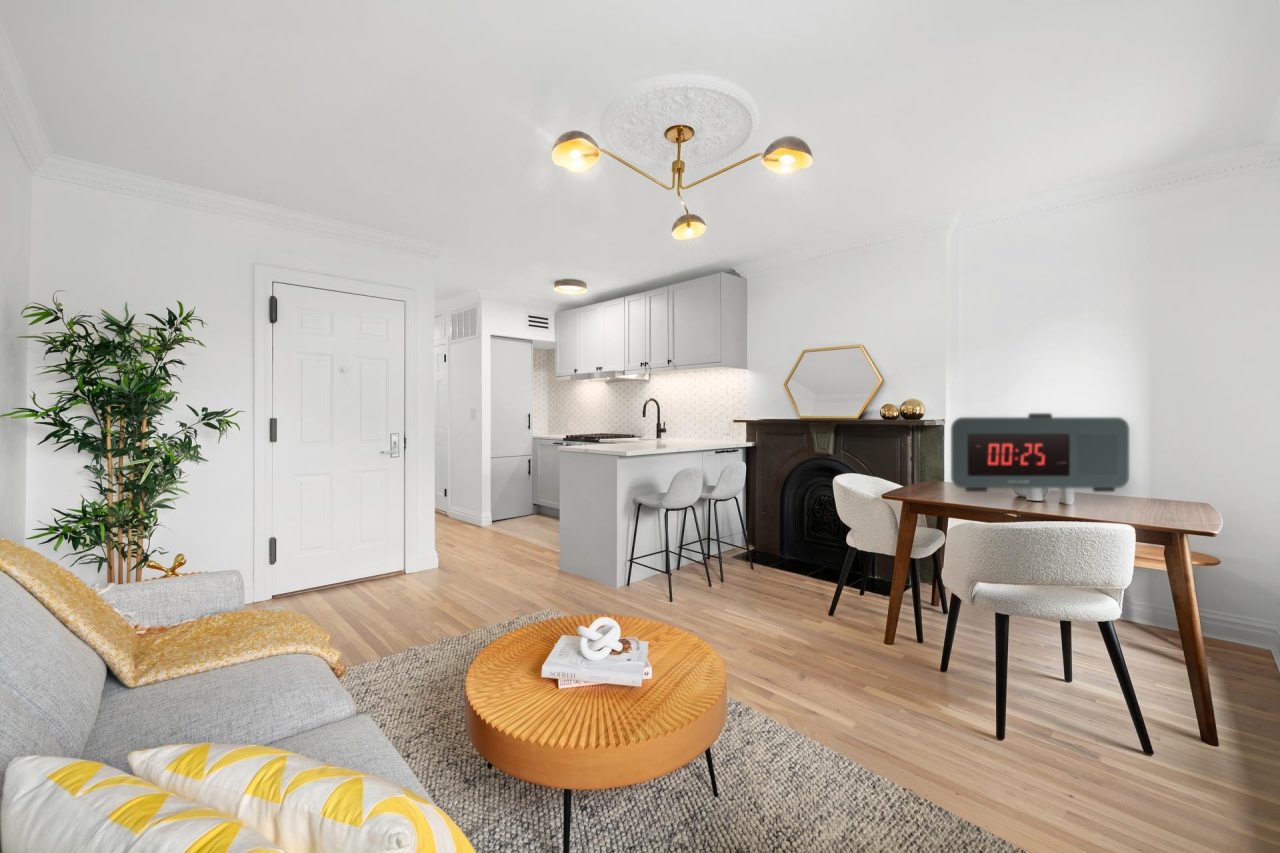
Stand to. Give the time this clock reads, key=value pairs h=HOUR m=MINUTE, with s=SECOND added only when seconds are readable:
h=0 m=25
